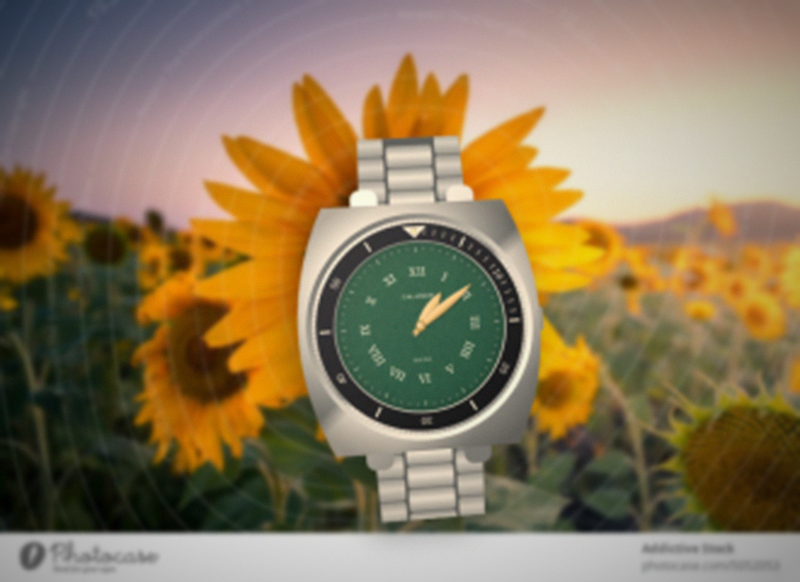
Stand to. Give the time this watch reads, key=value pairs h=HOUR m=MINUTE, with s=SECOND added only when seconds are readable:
h=1 m=9
